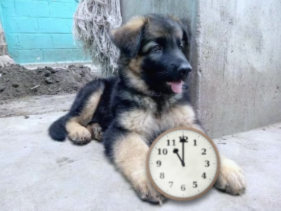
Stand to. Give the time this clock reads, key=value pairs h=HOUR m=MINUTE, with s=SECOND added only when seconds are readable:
h=11 m=0
